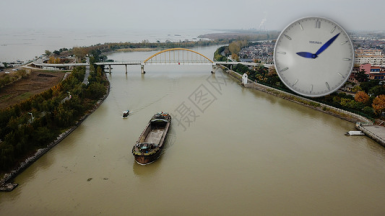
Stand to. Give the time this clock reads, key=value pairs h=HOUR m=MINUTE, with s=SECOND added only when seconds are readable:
h=9 m=7
